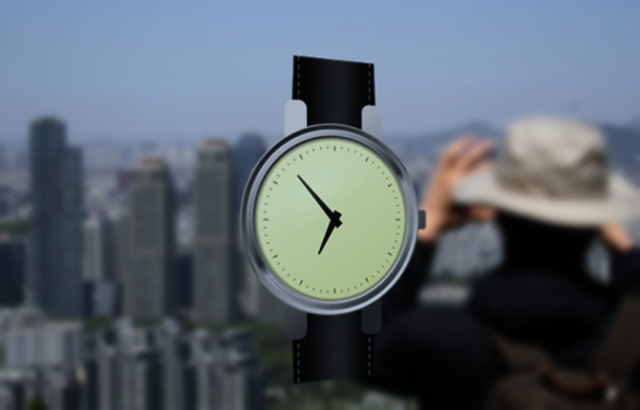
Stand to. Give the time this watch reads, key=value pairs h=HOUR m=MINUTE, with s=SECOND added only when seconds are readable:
h=6 m=53
